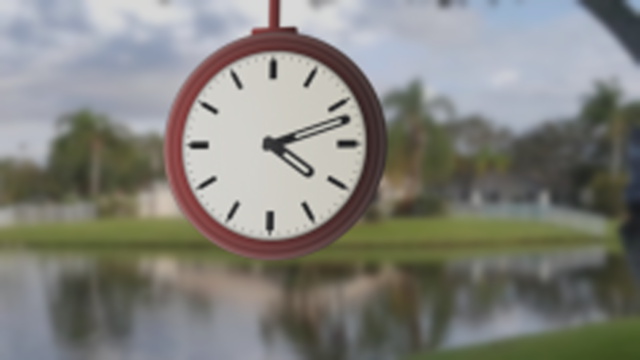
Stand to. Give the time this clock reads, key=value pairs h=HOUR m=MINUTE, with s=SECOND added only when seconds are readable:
h=4 m=12
